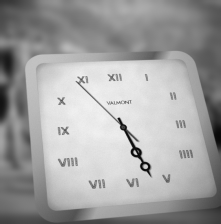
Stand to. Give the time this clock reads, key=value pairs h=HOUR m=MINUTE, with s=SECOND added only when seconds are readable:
h=5 m=26 s=54
